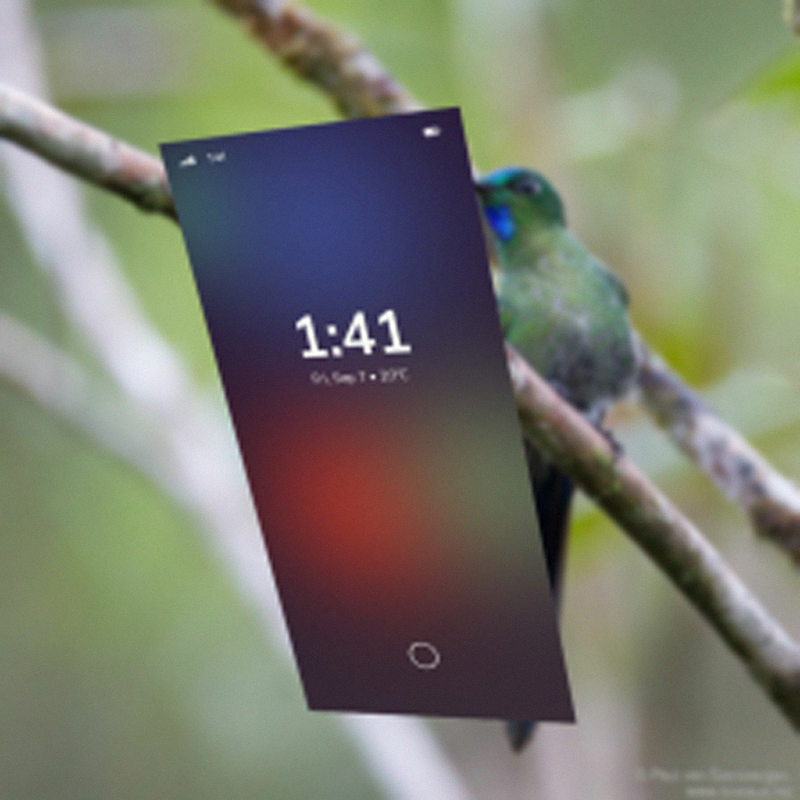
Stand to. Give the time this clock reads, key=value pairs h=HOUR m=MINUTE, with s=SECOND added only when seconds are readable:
h=1 m=41
